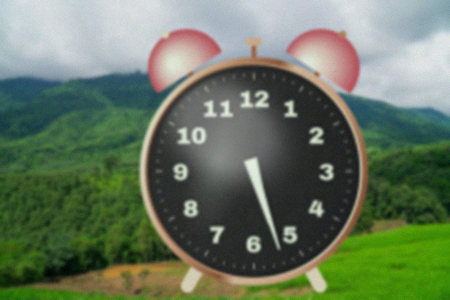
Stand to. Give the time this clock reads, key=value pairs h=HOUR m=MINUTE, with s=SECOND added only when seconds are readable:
h=5 m=27
